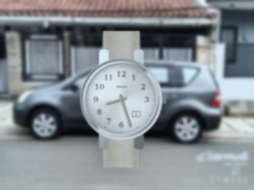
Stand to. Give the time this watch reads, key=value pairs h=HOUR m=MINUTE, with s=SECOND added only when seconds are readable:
h=8 m=27
